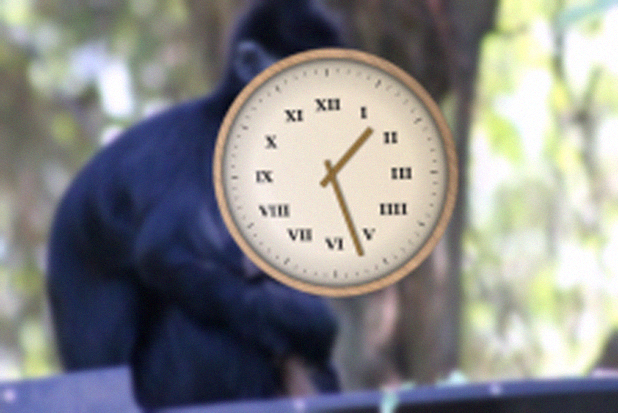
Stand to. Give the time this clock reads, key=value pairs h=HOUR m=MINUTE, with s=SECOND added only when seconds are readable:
h=1 m=27
